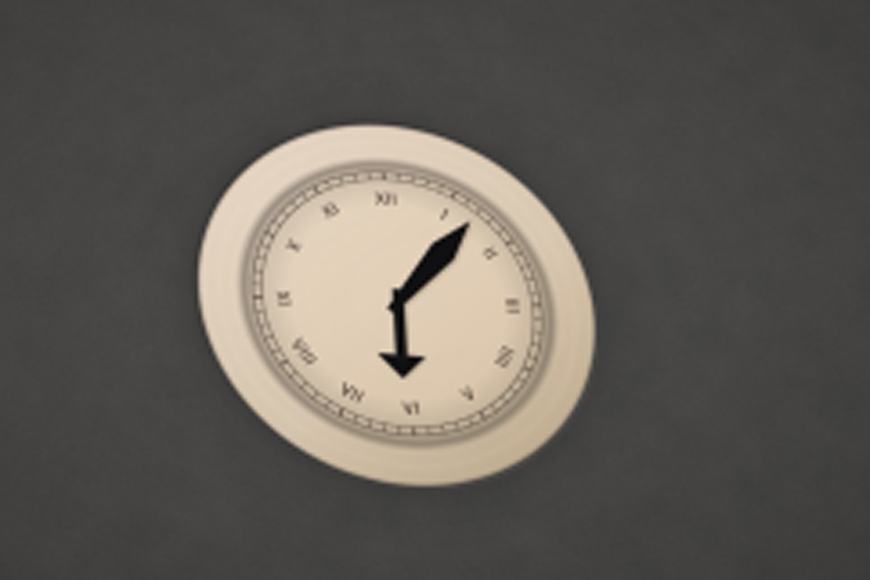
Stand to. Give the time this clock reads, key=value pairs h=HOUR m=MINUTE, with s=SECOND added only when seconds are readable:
h=6 m=7
